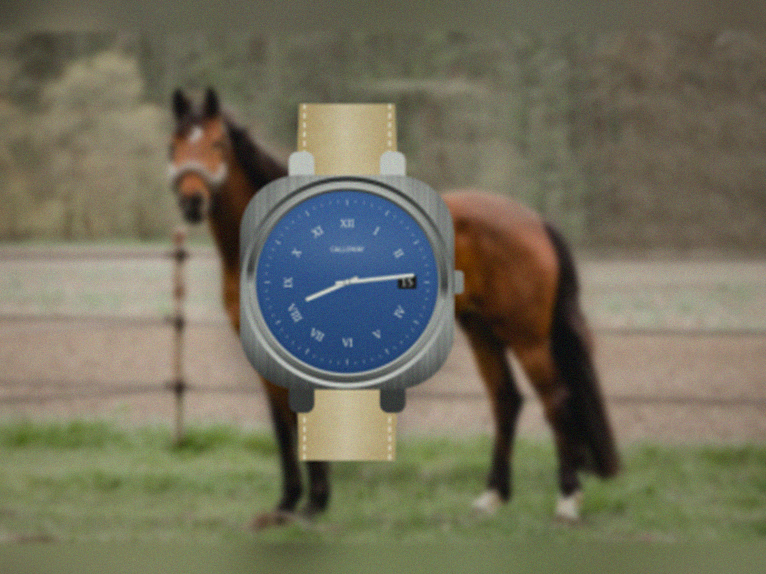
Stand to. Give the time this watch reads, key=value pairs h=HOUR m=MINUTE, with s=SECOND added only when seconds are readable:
h=8 m=14
